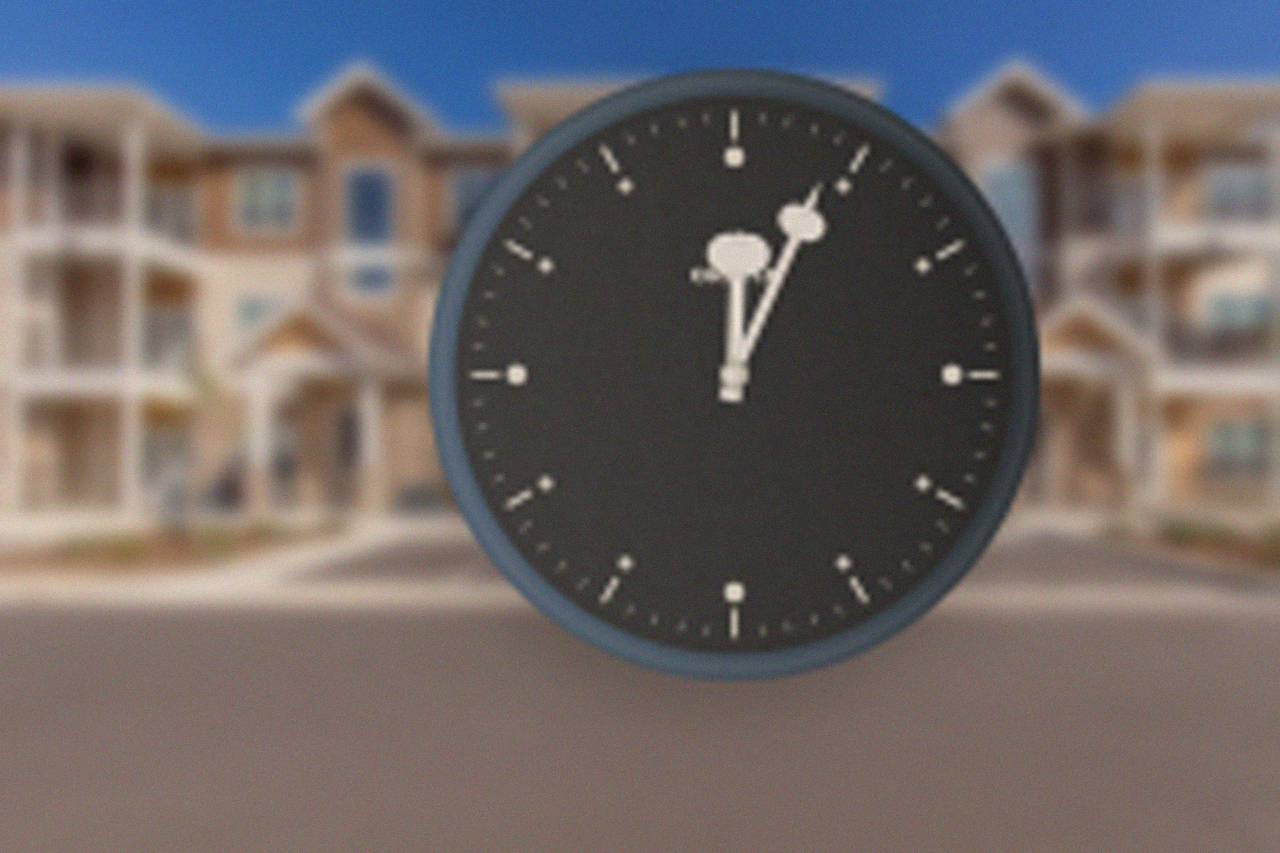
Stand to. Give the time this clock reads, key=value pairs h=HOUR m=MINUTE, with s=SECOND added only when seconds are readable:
h=12 m=4
